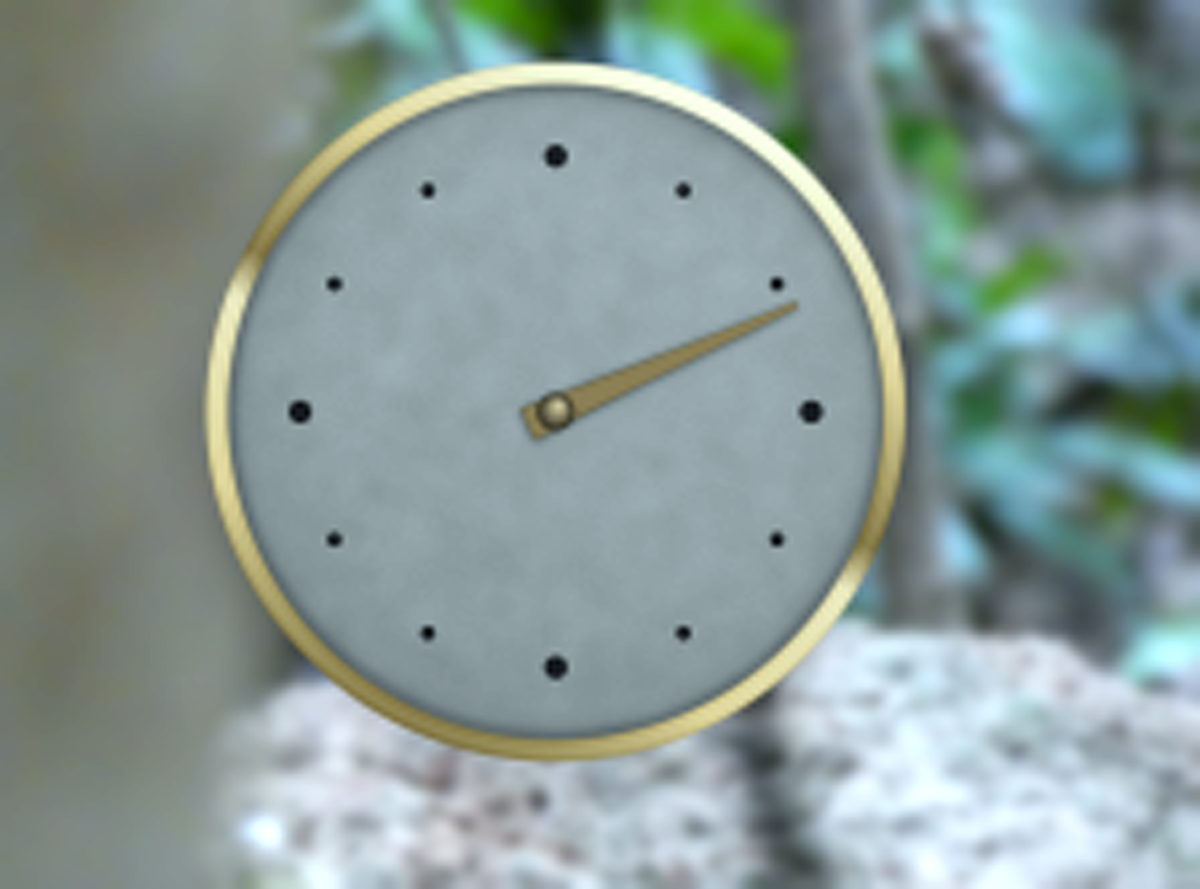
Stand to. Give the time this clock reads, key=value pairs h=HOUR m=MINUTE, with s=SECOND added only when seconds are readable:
h=2 m=11
